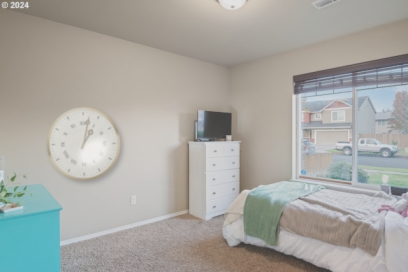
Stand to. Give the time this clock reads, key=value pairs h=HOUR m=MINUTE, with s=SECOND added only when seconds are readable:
h=1 m=2
